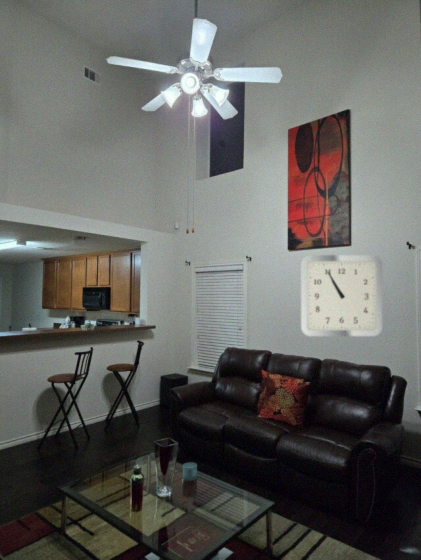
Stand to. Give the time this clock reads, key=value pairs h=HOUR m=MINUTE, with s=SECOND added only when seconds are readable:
h=10 m=55
